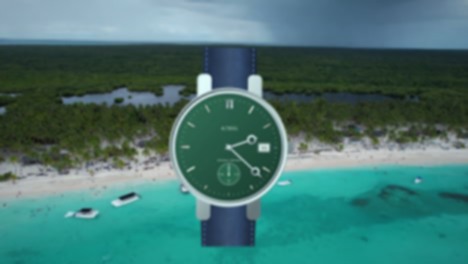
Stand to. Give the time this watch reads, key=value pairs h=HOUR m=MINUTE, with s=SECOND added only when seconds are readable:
h=2 m=22
